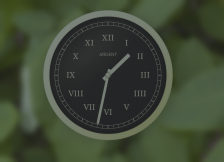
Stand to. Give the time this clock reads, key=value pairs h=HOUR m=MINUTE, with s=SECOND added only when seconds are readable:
h=1 m=32
